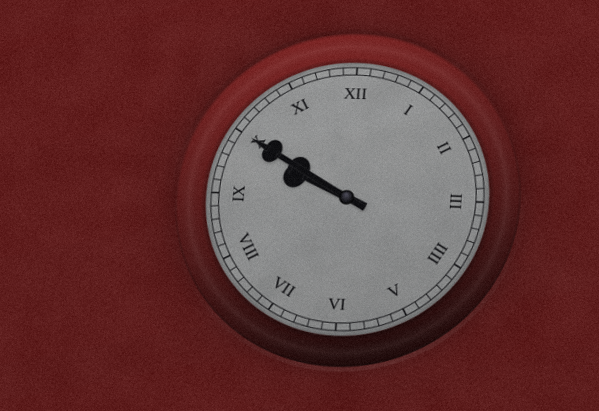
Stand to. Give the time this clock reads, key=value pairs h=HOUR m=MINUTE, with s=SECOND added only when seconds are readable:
h=9 m=50
